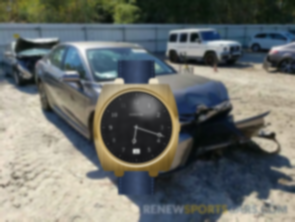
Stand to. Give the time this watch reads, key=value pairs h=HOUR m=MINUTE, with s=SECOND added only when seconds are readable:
h=6 m=18
